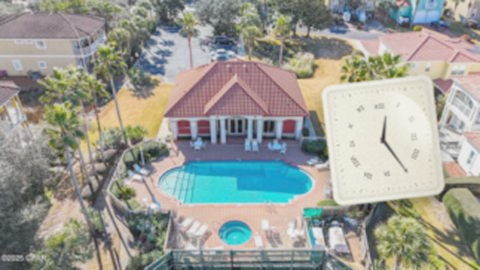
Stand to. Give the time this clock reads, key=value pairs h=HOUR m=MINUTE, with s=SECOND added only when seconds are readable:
h=12 m=25
